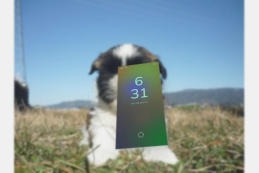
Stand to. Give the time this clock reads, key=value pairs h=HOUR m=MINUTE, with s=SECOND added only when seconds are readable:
h=6 m=31
